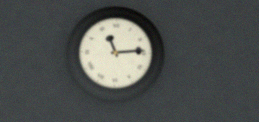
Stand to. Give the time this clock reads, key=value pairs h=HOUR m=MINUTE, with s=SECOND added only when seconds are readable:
h=11 m=14
